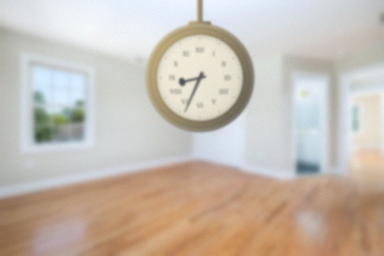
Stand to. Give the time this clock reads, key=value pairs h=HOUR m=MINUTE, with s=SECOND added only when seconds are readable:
h=8 m=34
